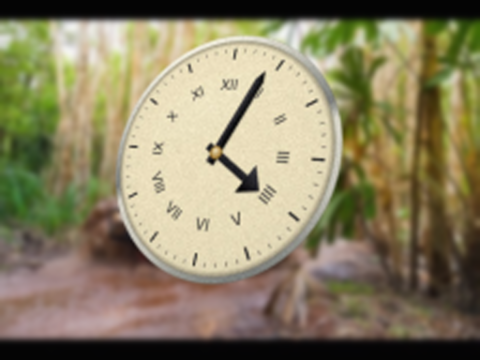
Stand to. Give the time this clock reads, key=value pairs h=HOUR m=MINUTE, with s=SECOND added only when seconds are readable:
h=4 m=4
